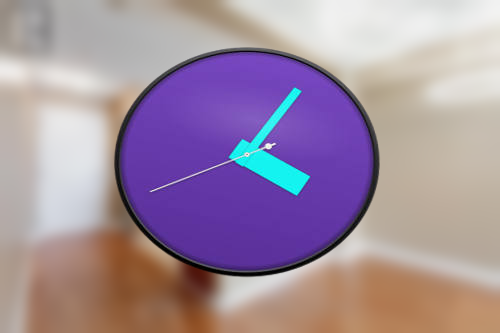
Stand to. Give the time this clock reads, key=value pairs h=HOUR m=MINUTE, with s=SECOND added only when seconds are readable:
h=4 m=5 s=41
